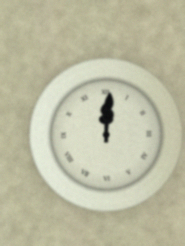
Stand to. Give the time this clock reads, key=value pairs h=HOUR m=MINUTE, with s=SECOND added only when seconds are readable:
h=12 m=1
